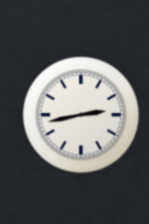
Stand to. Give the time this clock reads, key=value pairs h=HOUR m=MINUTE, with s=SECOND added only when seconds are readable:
h=2 m=43
